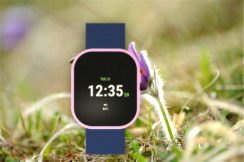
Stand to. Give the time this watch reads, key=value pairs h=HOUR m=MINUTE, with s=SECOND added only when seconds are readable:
h=12 m=35
